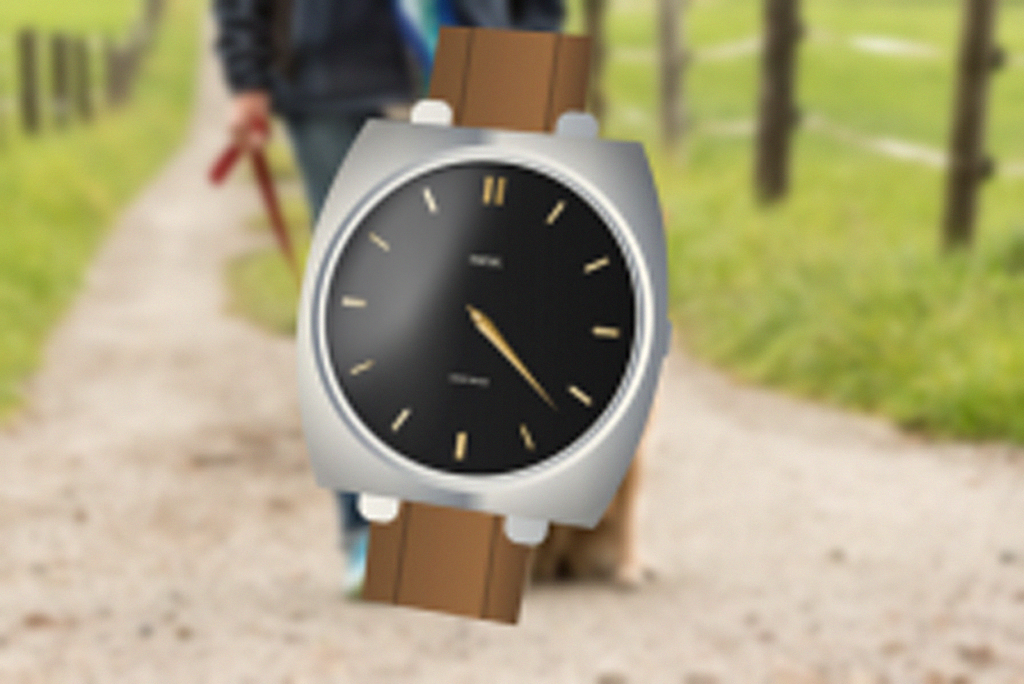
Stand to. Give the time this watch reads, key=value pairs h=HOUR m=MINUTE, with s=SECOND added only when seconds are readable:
h=4 m=22
